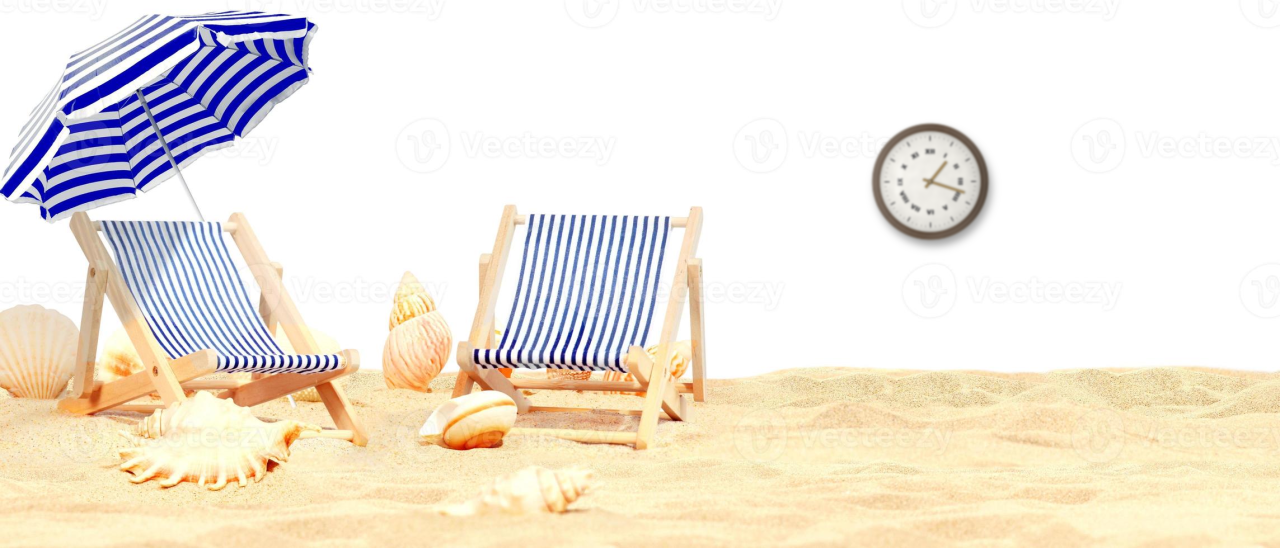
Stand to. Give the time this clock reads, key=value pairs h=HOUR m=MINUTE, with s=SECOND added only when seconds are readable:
h=1 m=18
